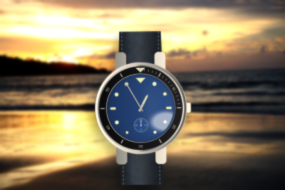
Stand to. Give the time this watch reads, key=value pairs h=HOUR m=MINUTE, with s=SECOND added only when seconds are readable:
h=12 m=55
